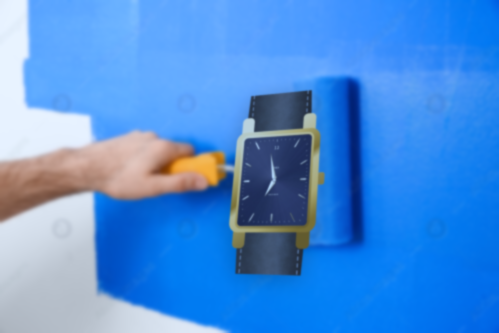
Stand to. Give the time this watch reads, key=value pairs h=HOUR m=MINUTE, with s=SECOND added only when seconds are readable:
h=6 m=58
